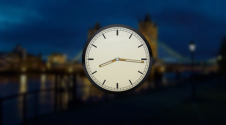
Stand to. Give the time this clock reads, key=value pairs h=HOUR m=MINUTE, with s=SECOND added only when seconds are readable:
h=8 m=16
